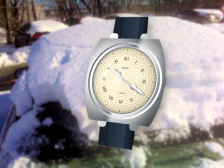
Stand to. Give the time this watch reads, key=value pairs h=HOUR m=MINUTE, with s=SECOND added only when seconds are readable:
h=10 m=20
